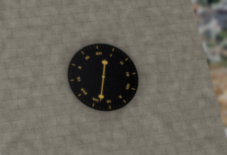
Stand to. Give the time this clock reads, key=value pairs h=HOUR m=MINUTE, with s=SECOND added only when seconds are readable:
h=12 m=33
